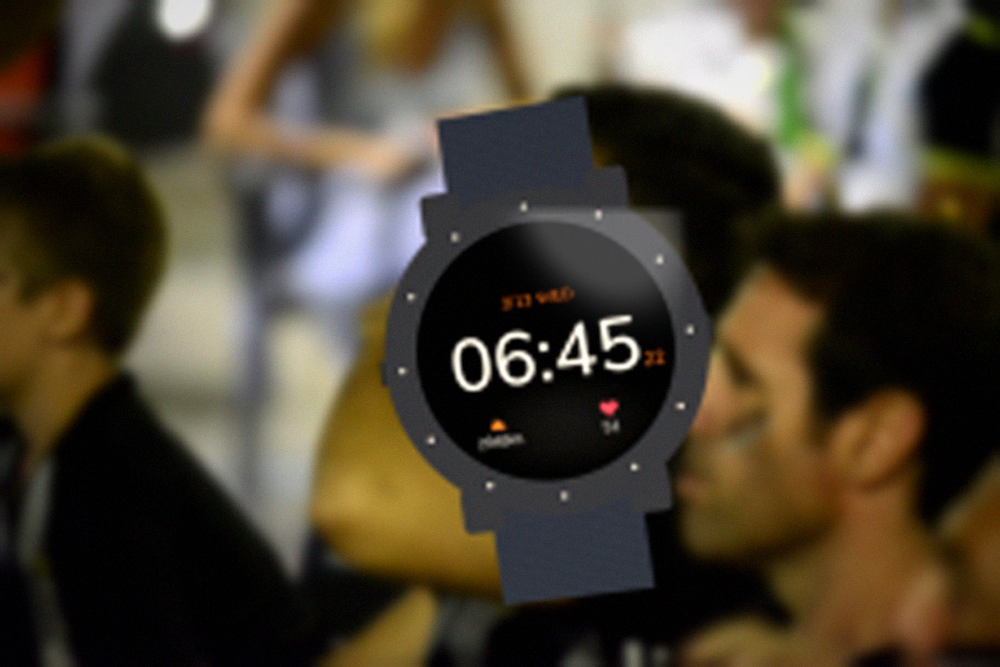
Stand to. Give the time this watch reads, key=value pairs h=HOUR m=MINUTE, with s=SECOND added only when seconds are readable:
h=6 m=45
